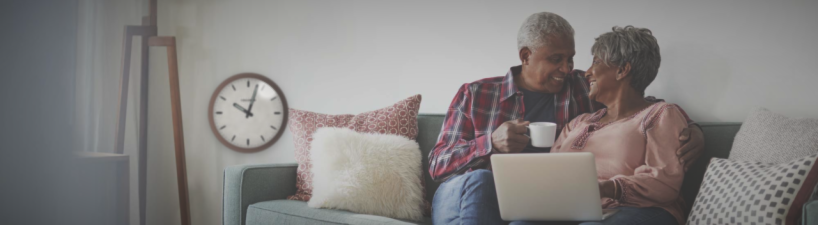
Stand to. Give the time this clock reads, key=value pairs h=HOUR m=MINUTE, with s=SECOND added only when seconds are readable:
h=10 m=3
